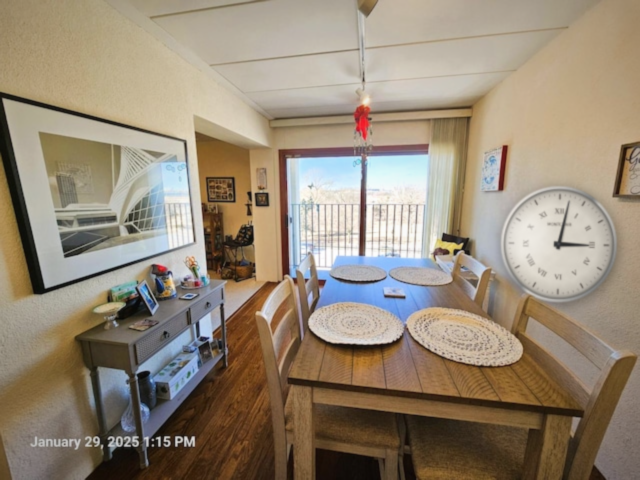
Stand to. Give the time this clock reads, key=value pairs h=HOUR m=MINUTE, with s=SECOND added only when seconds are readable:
h=3 m=2
